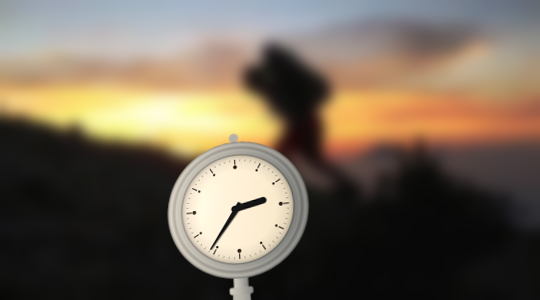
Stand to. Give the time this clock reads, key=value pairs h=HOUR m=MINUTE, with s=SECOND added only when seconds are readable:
h=2 m=36
